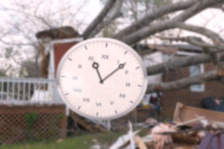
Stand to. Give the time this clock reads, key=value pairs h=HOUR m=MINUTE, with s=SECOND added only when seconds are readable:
h=11 m=7
